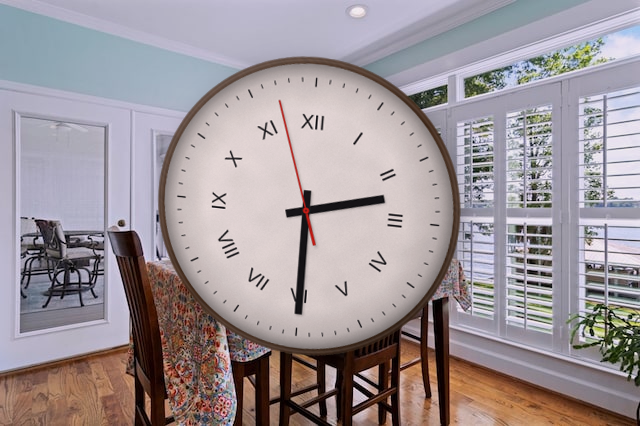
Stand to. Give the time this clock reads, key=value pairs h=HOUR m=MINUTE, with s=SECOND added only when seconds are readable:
h=2 m=29 s=57
